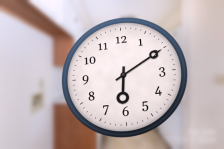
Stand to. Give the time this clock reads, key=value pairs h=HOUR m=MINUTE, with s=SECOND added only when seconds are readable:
h=6 m=10
